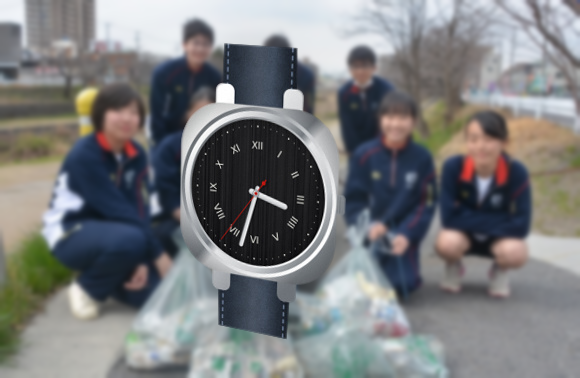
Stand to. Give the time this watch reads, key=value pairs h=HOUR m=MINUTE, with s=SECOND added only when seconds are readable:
h=3 m=32 s=36
